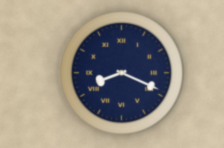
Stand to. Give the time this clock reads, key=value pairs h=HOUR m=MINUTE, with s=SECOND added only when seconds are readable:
h=8 m=19
